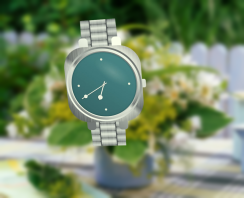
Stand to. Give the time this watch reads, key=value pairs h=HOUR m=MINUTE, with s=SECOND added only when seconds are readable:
h=6 m=40
